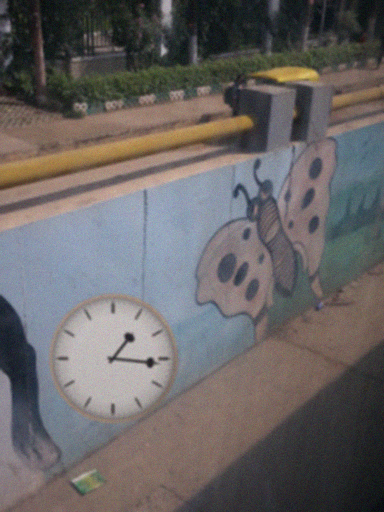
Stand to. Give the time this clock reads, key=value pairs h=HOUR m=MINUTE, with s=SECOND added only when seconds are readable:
h=1 m=16
